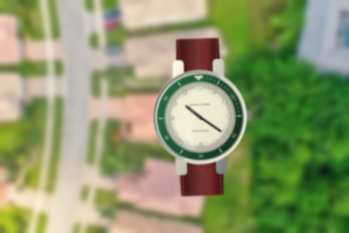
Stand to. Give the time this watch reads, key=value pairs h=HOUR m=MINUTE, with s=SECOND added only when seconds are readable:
h=10 m=21
